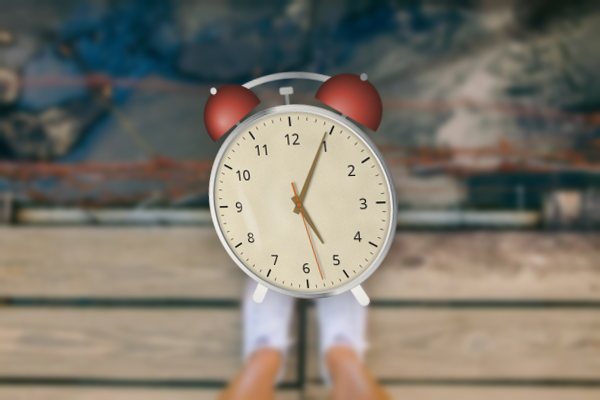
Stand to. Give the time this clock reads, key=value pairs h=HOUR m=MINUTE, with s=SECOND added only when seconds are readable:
h=5 m=4 s=28
